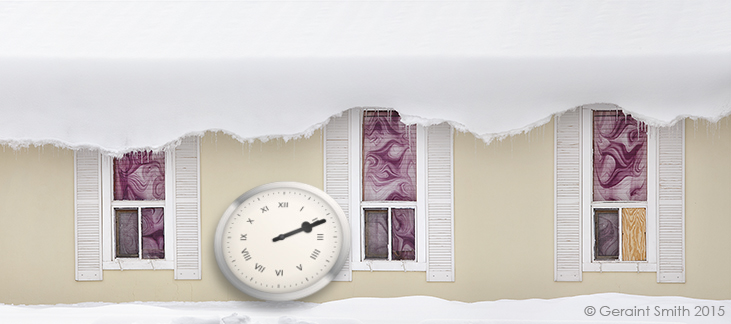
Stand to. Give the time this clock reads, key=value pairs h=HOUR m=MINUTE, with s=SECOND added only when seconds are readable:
h=2 m=11
